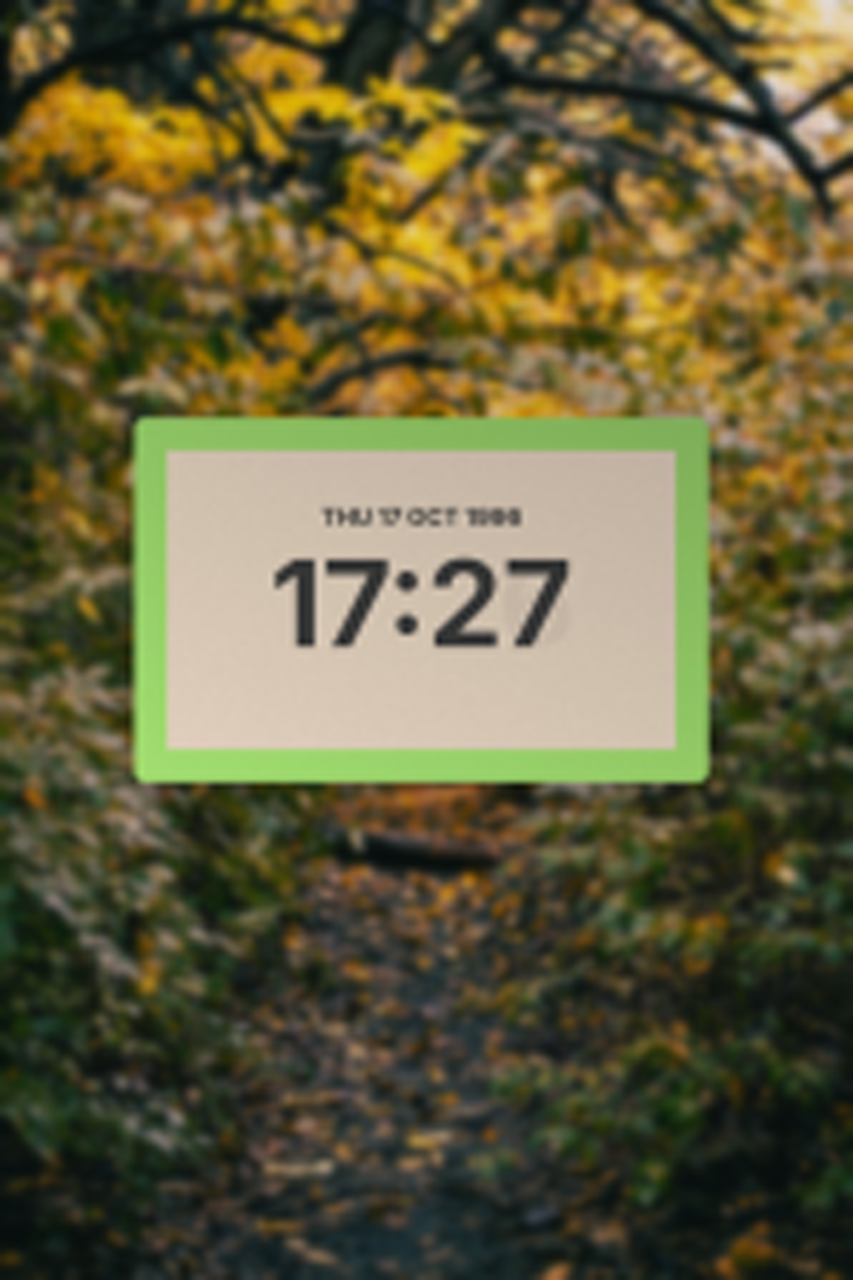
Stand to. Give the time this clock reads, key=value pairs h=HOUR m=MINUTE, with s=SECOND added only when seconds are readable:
h=17 m=27
